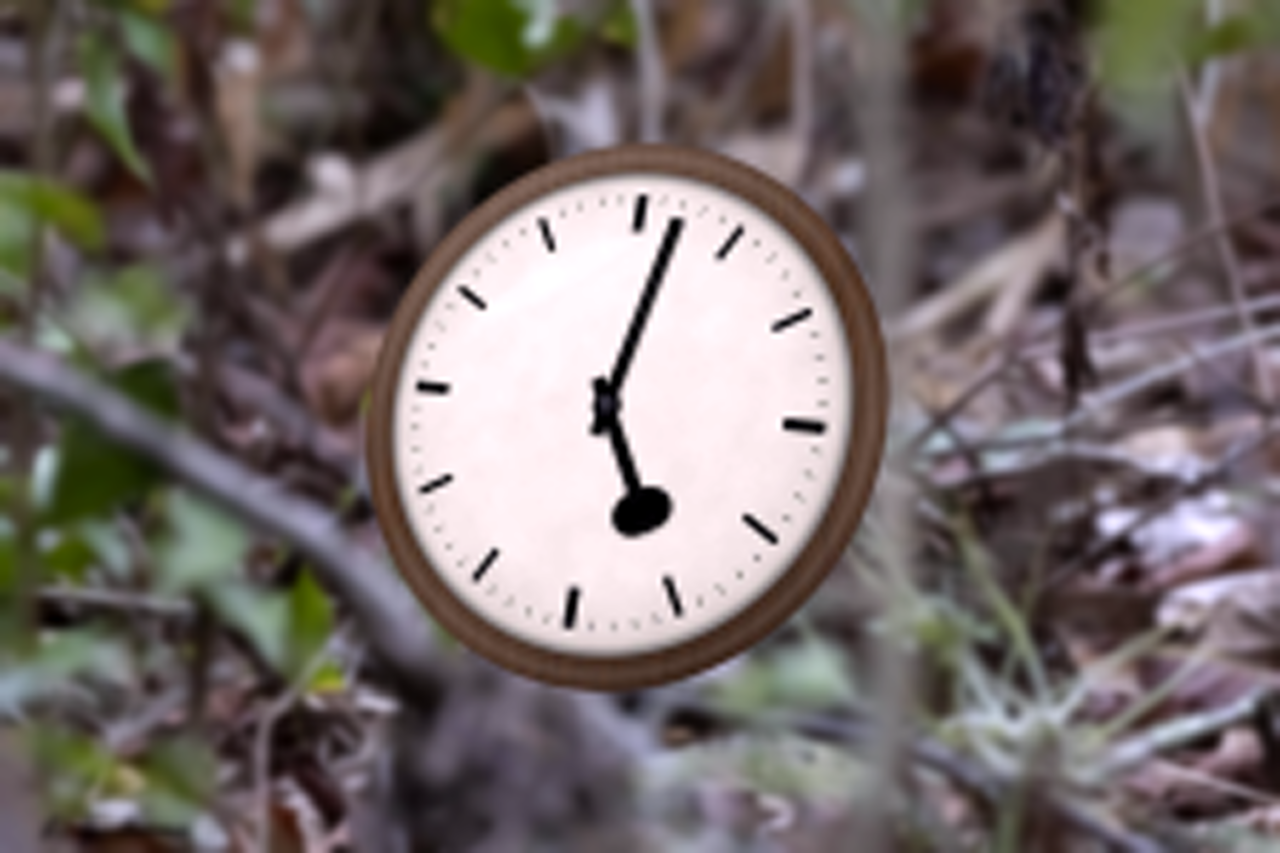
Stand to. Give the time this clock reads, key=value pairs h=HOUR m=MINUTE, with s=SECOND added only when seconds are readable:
h=5 m=2
